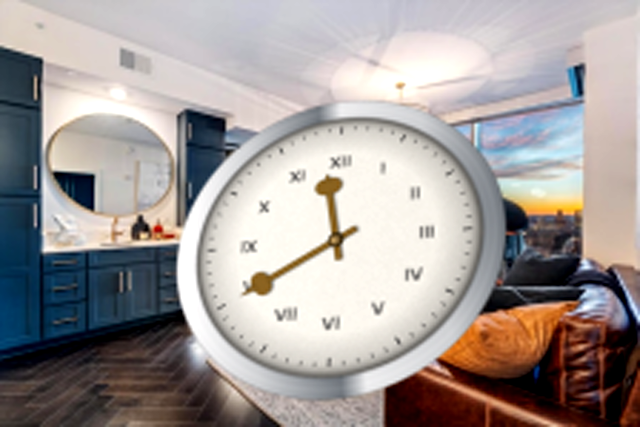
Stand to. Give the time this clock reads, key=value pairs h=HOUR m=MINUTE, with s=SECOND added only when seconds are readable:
h=11 m=40
